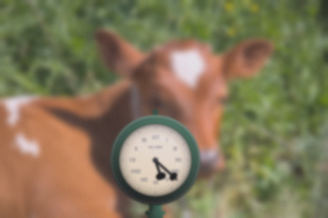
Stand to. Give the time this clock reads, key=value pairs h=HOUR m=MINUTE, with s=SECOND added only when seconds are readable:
h=5 m=22
